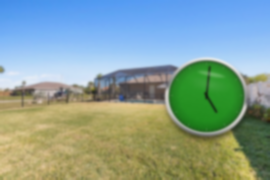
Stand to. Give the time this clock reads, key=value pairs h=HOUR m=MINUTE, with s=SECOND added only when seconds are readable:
h=5 m=1
